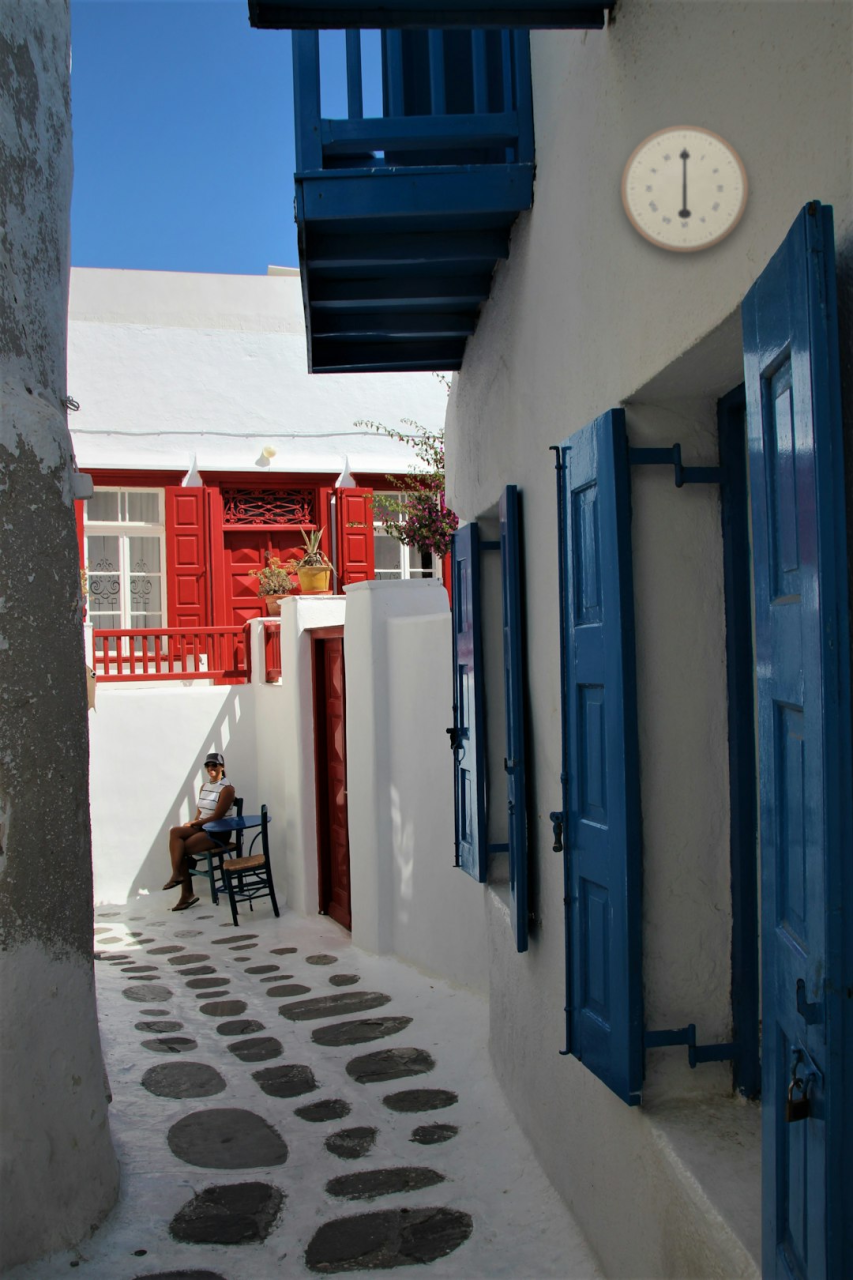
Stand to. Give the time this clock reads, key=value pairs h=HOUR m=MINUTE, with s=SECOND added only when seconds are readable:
h=6 m=0
